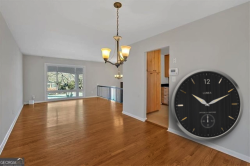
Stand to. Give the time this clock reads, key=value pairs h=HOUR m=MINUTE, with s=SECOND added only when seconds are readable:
h=10 m=11
